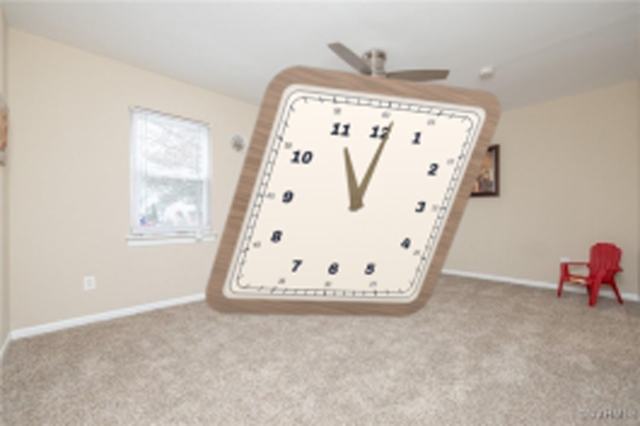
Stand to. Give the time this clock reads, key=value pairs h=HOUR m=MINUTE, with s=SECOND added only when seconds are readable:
h=11 m=1
